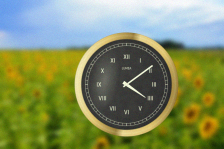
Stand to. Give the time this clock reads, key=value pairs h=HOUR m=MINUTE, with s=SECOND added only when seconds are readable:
h=4 m=9
